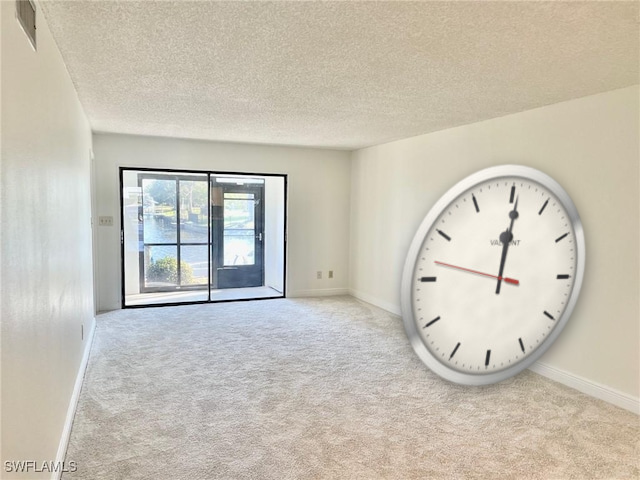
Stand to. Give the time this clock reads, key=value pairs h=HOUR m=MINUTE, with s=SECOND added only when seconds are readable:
h=12 m=0 s=47
